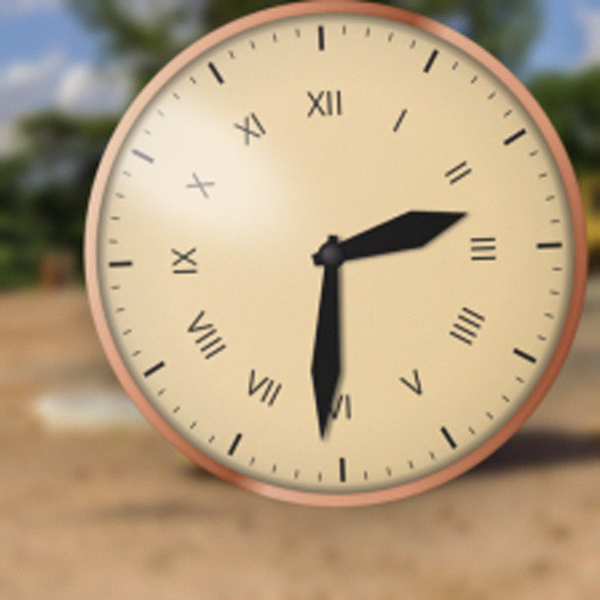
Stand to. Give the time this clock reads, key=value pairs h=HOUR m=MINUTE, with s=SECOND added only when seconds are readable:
h=2 m=31
